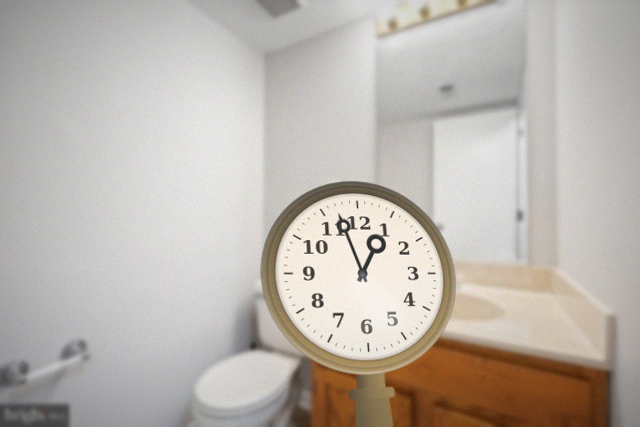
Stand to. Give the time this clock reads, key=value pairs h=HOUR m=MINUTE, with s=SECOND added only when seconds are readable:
h=12 m=57
